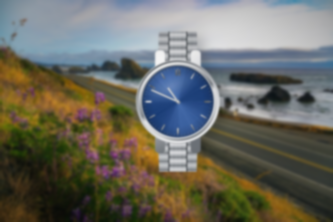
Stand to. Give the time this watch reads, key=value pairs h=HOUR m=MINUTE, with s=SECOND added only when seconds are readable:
h=10 m=49
